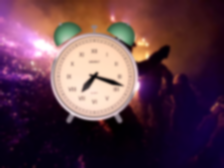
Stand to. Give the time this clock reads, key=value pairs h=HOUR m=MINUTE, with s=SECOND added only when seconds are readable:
h=7 m=18
